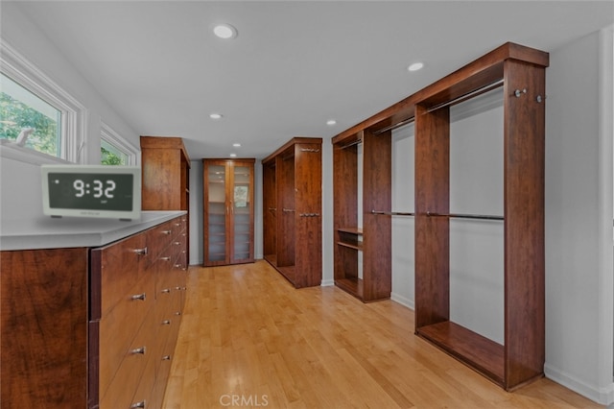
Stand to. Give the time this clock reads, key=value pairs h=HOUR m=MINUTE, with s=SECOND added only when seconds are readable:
h=9 m=32
